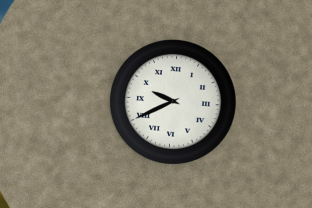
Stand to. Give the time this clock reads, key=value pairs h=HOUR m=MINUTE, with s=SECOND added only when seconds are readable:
h=9 m=40
